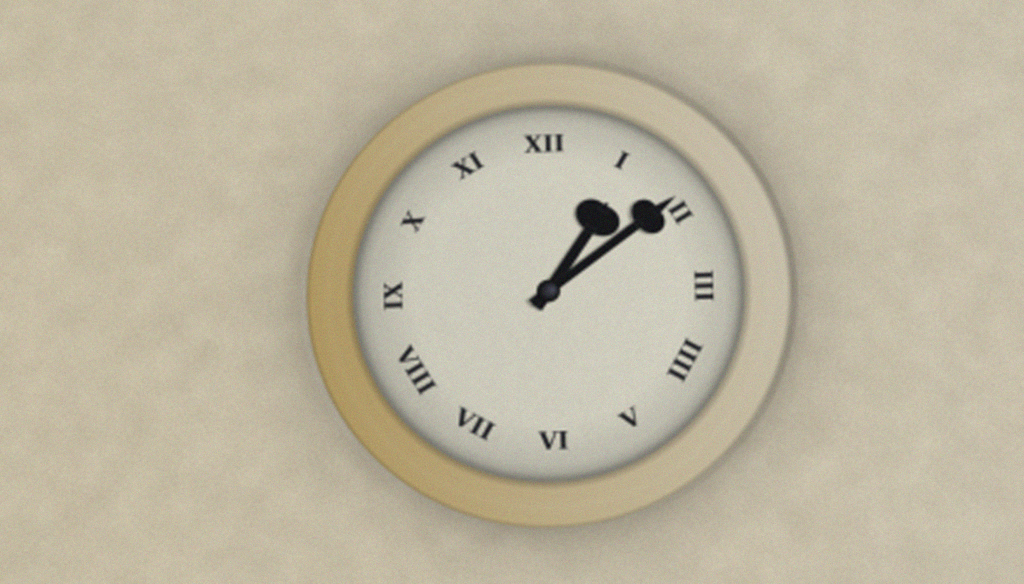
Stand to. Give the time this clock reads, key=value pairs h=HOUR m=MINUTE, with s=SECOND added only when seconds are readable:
h=1 m=9
